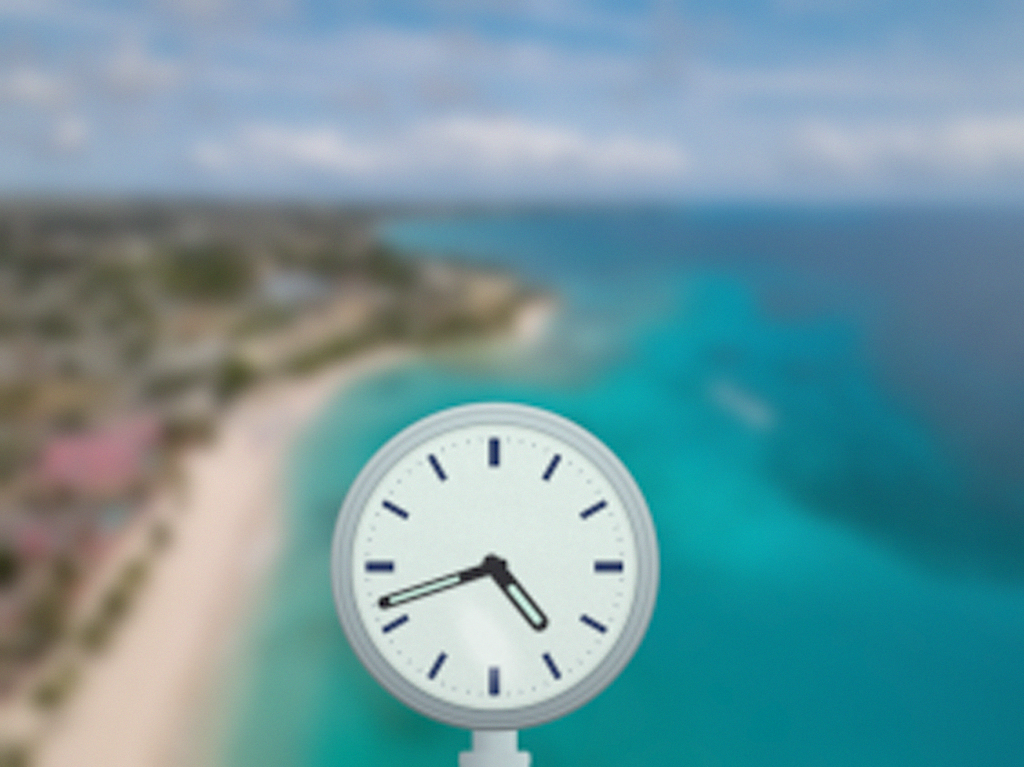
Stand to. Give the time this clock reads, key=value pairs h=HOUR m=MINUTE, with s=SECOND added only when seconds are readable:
h=4 m=42
